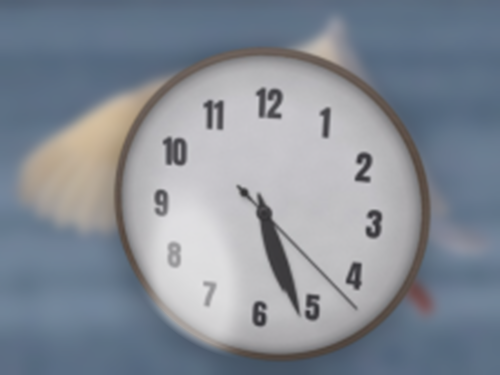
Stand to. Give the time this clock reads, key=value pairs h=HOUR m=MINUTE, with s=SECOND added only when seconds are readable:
h=5 m=26 s=22
